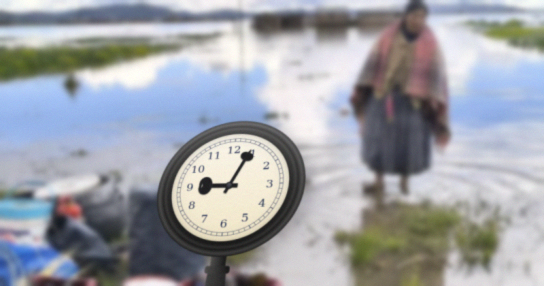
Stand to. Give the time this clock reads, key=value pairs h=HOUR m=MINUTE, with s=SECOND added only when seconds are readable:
h=9 m=4
